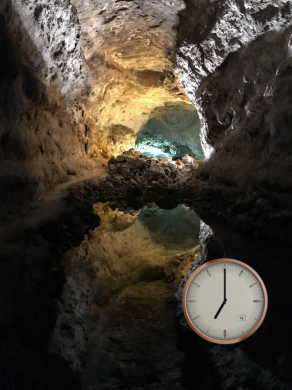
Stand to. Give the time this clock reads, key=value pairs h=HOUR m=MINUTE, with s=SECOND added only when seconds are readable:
h=7 m=0
